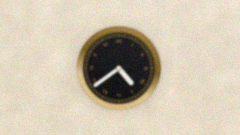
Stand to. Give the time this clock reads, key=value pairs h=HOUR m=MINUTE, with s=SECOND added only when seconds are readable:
h=4 m=39
